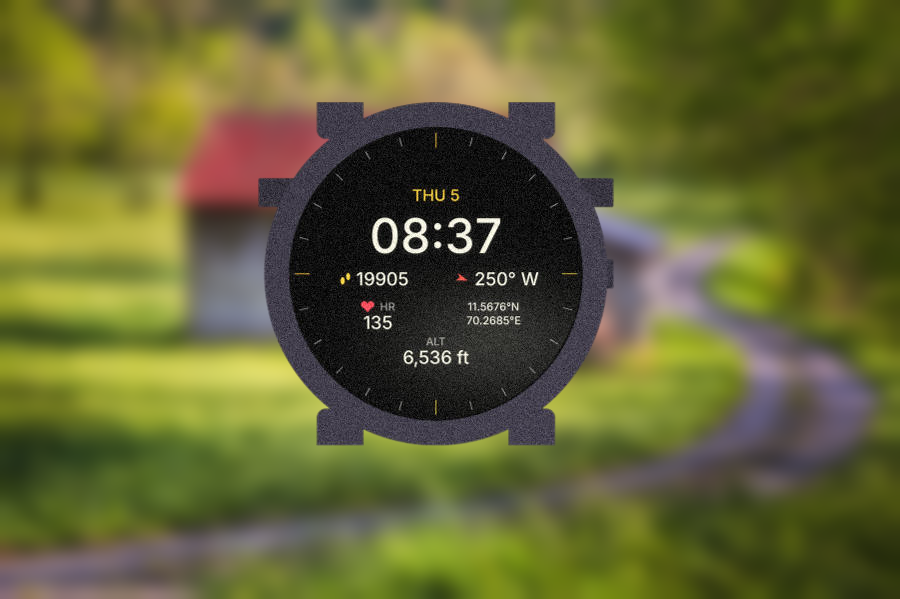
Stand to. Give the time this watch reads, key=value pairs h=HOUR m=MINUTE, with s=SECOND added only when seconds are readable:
h=8 m=37
